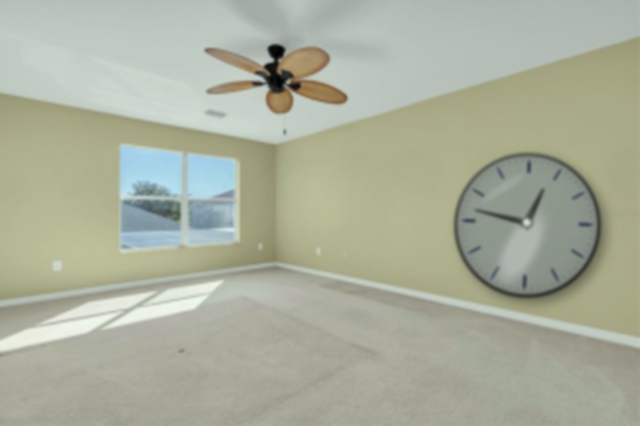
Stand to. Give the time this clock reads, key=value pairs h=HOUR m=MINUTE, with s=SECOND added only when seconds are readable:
h=12 m=47
